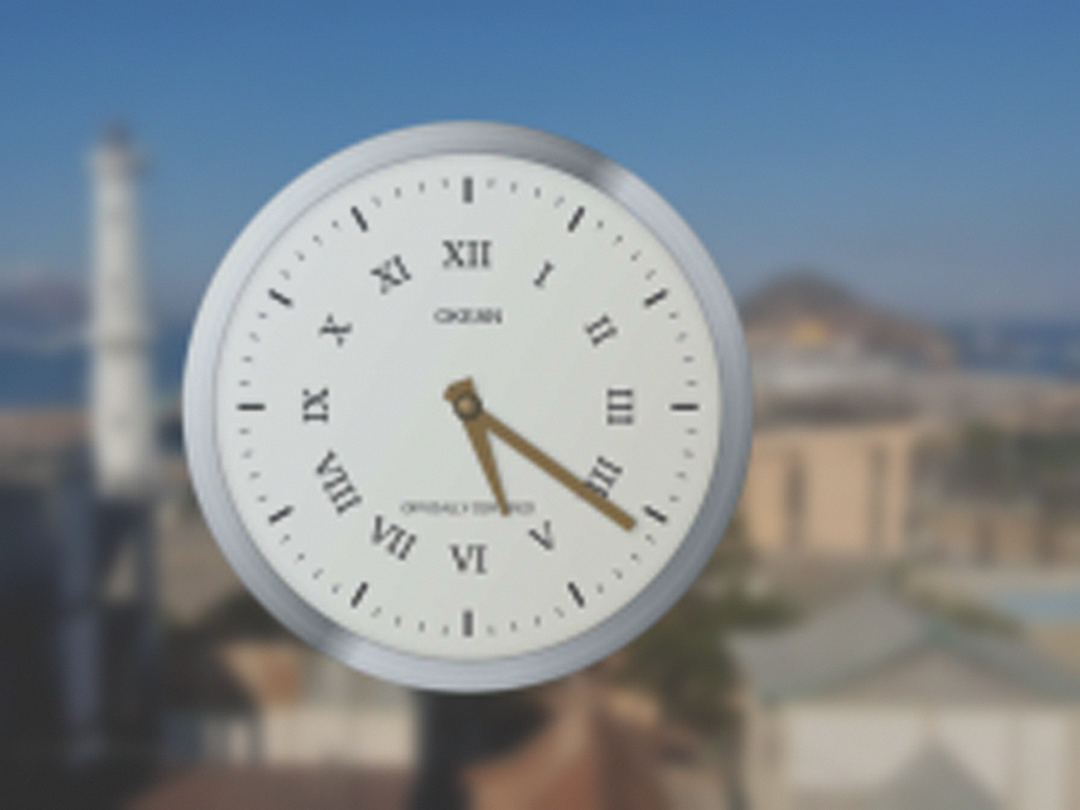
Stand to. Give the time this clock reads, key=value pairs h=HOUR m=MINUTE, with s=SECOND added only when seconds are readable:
h=5 m=21
